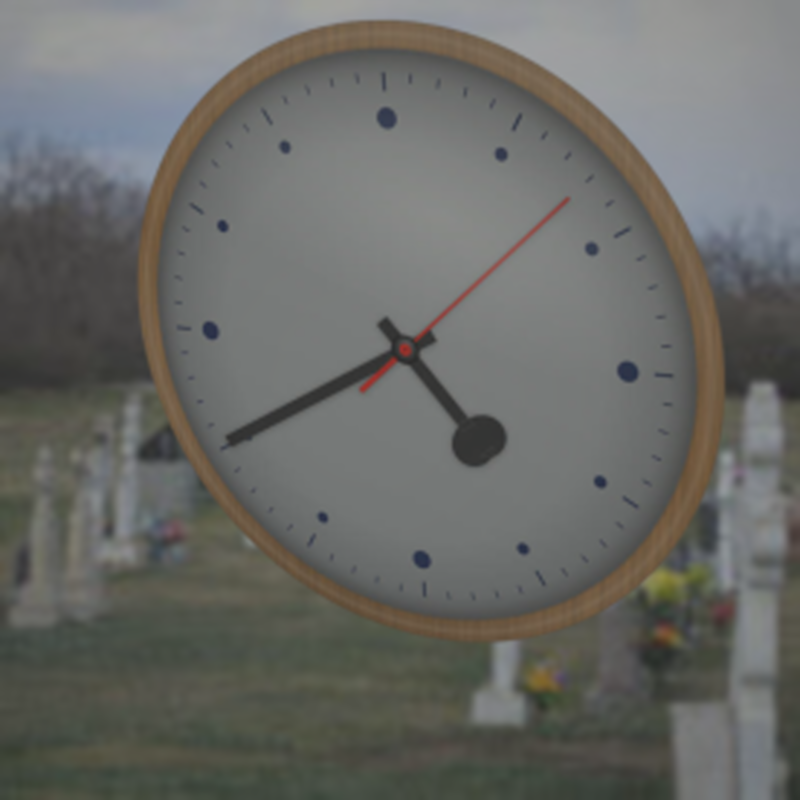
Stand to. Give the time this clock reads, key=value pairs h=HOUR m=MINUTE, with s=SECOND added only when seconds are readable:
h=4 m=40 s=8
